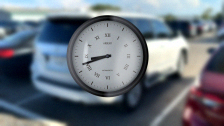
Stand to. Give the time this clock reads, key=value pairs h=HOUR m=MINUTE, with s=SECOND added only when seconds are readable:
h=8 m=42
